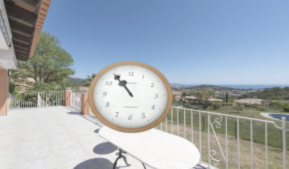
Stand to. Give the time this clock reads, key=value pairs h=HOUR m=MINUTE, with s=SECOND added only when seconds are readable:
h=10 m=54
